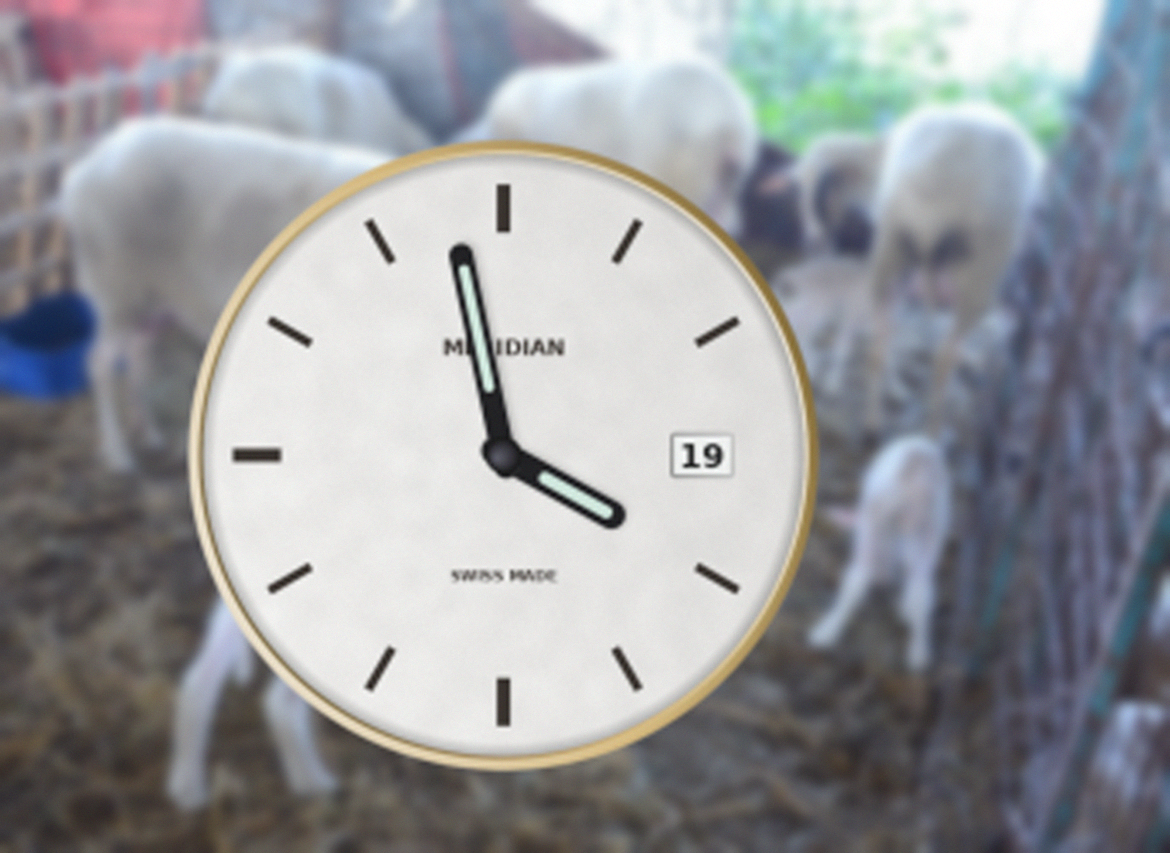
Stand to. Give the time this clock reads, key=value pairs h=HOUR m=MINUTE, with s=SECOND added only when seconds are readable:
h=3 m=58
